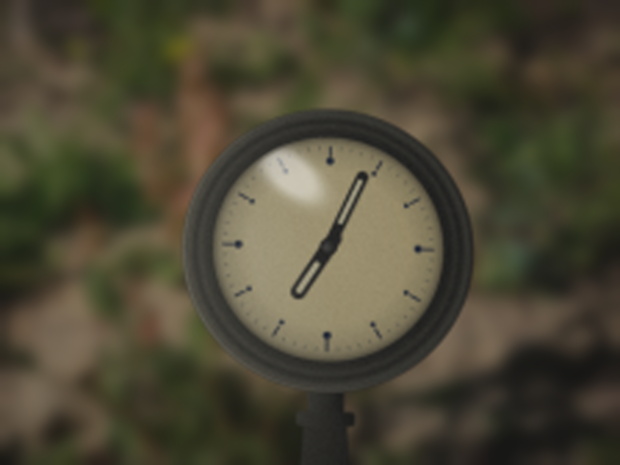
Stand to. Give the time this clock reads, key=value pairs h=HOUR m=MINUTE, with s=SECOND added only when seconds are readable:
h=7 m=4
